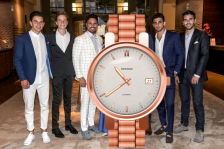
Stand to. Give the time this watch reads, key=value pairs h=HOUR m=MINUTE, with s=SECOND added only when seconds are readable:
h=10 m=39
